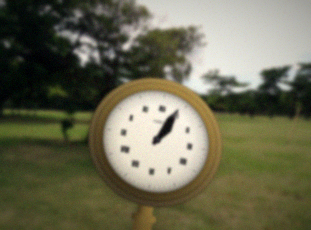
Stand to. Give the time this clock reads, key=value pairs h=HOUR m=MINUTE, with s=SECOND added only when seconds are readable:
h=1 m=4
